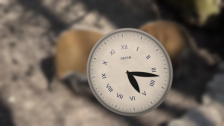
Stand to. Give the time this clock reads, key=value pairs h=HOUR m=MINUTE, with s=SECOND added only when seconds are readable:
h=5 m=17
